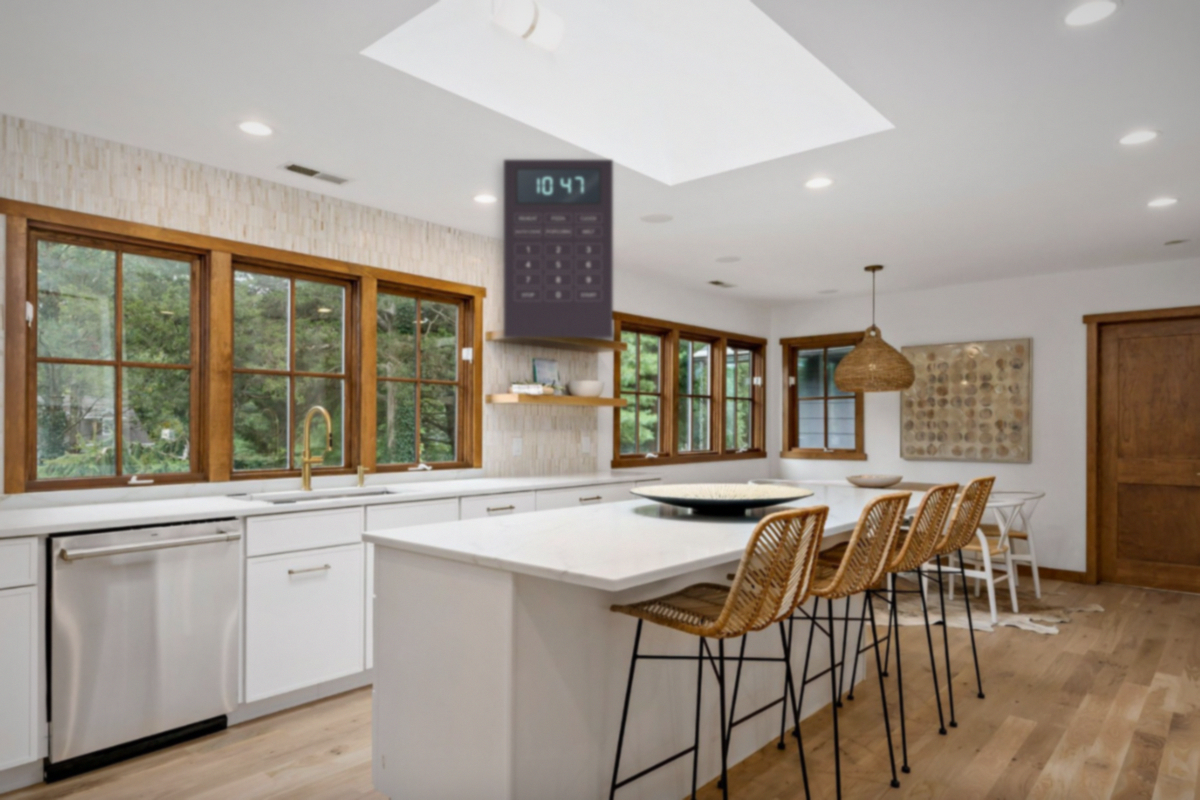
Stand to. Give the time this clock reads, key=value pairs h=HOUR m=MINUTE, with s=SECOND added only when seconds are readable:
h=10 m=47
